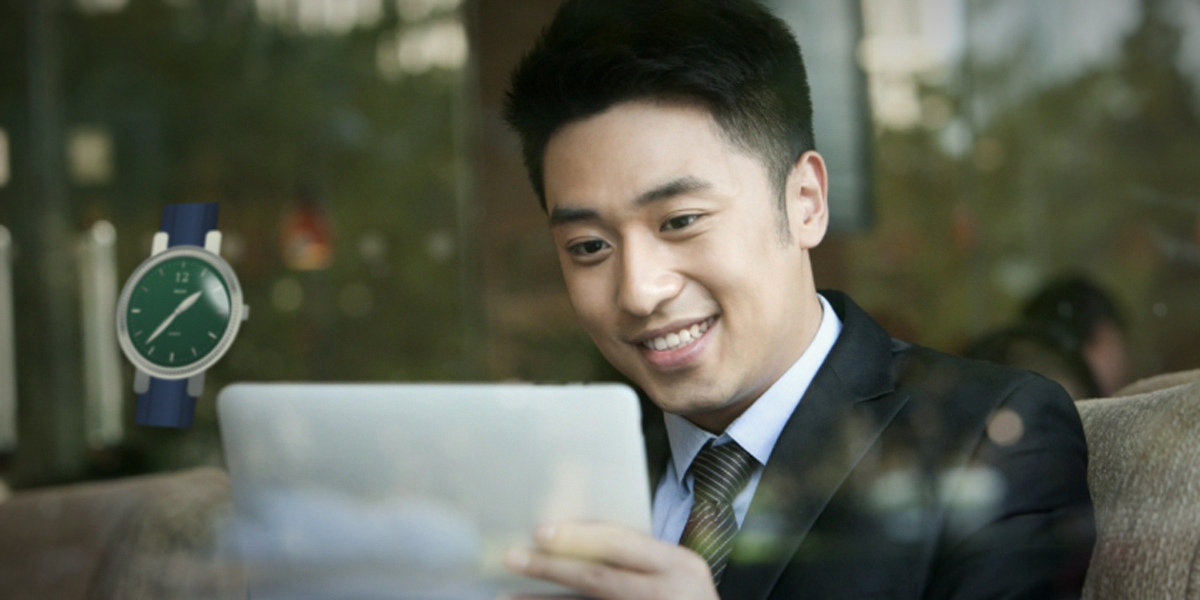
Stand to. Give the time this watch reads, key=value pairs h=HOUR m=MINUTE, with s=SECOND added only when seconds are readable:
h=1 m=37
